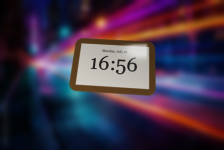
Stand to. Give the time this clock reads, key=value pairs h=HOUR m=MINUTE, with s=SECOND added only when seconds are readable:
h=16 m=56
